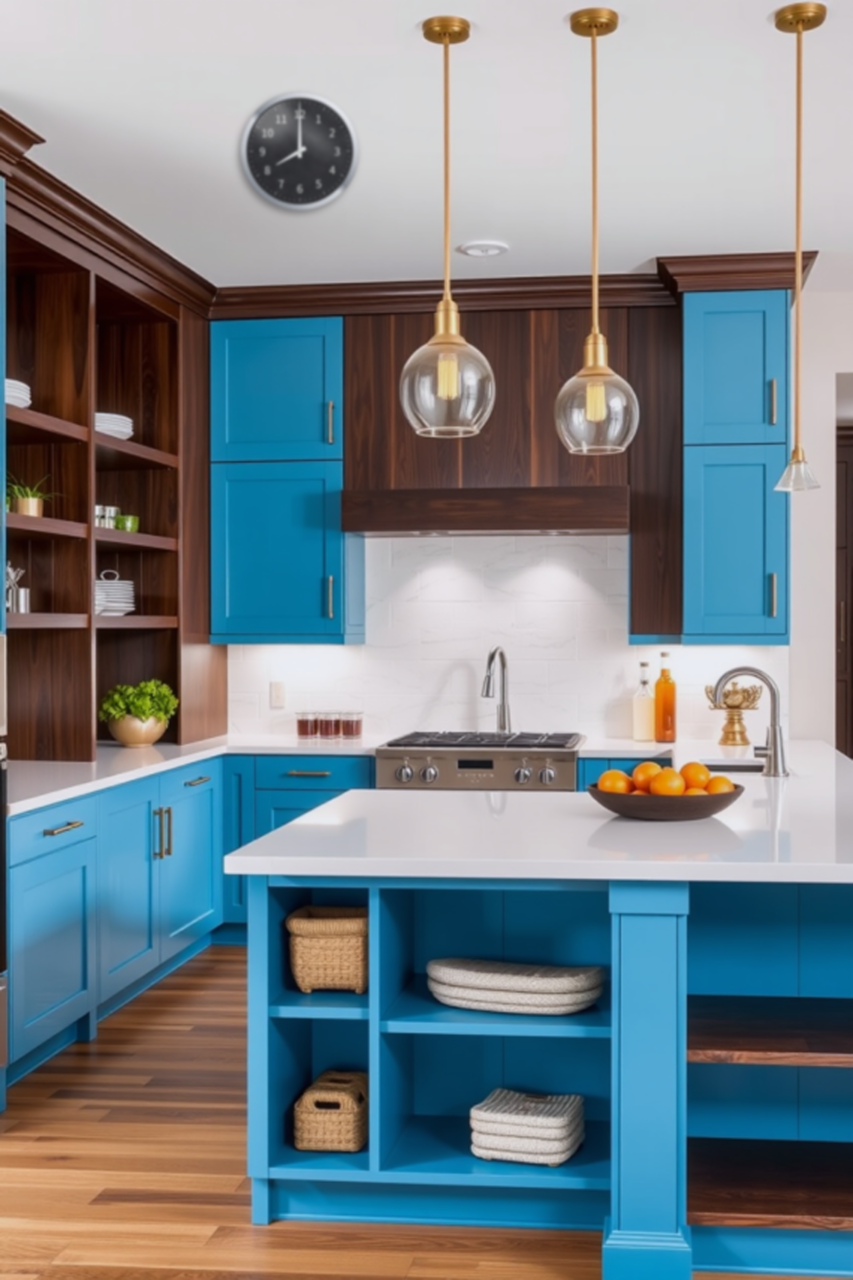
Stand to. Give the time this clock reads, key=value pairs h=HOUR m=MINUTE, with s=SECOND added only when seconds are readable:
h=8 m=0
